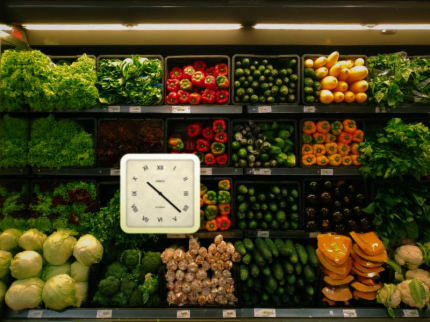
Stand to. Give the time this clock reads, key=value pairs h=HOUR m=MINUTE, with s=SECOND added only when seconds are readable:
h=10 m=22
